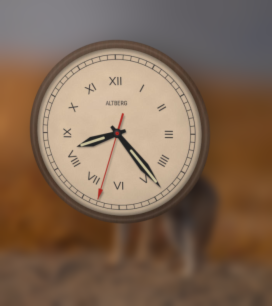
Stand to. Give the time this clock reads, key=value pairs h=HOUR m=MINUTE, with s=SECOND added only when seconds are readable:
h=8 m=23 s=33
